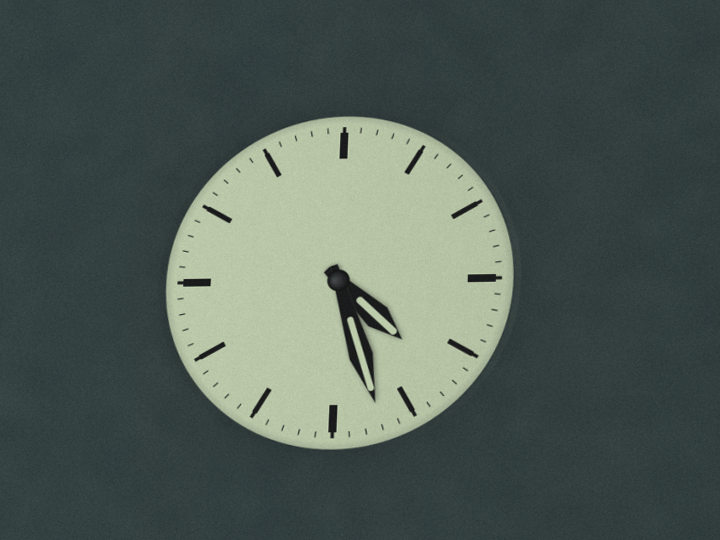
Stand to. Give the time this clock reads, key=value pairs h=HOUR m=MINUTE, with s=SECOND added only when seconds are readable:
h=4 m=27
